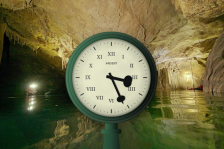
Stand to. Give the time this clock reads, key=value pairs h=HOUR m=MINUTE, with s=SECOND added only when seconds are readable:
h=3 m=26
